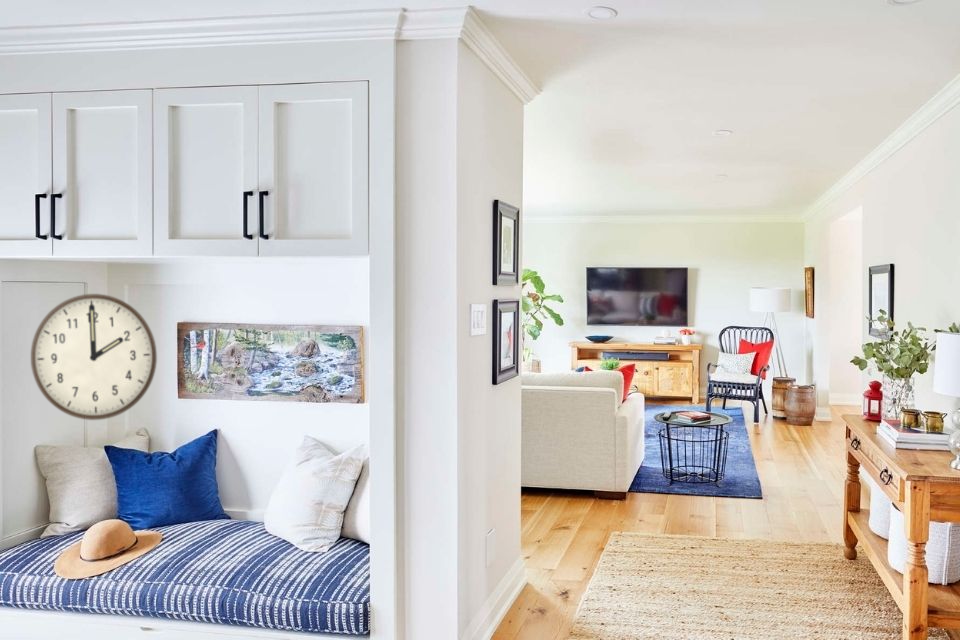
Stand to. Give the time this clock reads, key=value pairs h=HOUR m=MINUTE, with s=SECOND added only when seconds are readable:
h=2 m=0
